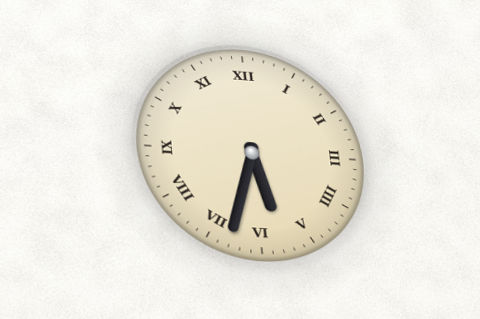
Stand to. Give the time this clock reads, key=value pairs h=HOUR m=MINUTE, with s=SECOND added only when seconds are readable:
h=5 m=33
